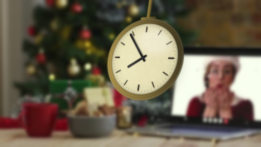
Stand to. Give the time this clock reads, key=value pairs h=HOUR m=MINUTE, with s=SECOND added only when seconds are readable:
h=7 m=54
